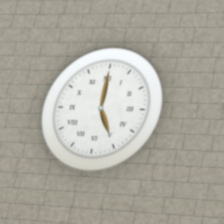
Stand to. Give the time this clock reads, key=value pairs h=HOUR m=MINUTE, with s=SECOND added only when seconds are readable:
h=5 m=0
